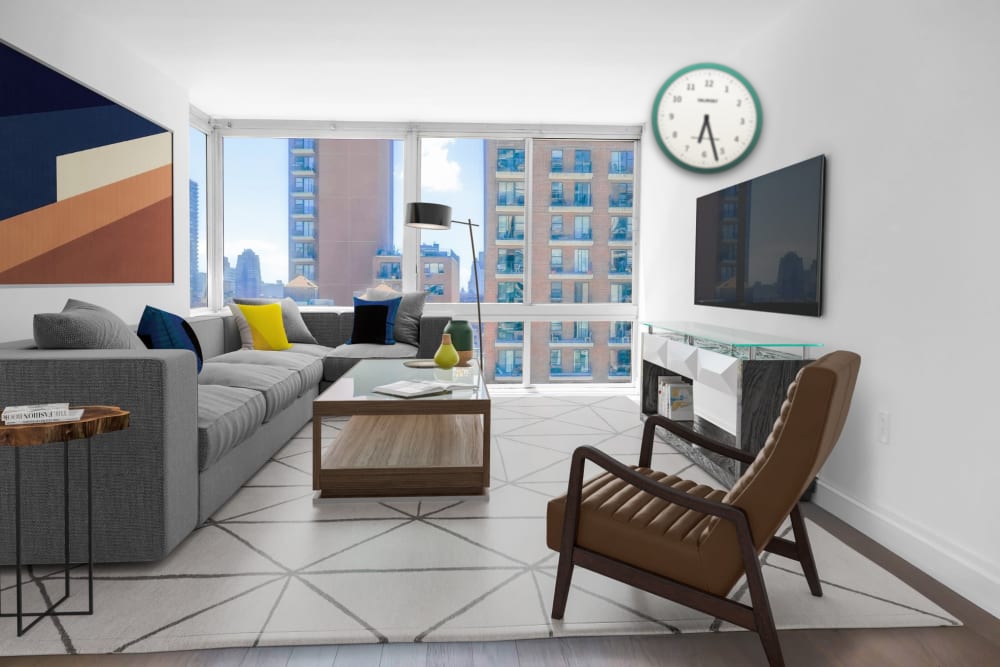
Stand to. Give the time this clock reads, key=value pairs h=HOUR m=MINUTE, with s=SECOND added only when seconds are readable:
h=6 m=27
